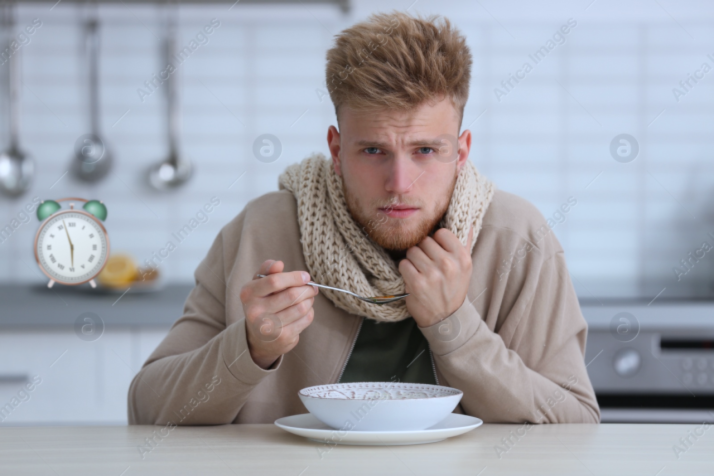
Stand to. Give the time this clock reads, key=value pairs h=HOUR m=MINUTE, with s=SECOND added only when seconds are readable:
h=5 m=57
